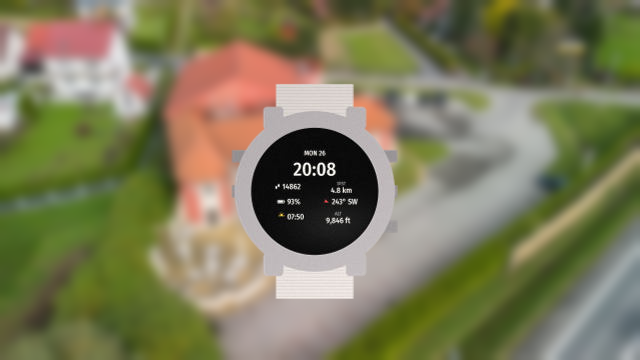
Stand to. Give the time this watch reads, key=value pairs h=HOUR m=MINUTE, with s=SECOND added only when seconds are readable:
h=20 m=8
